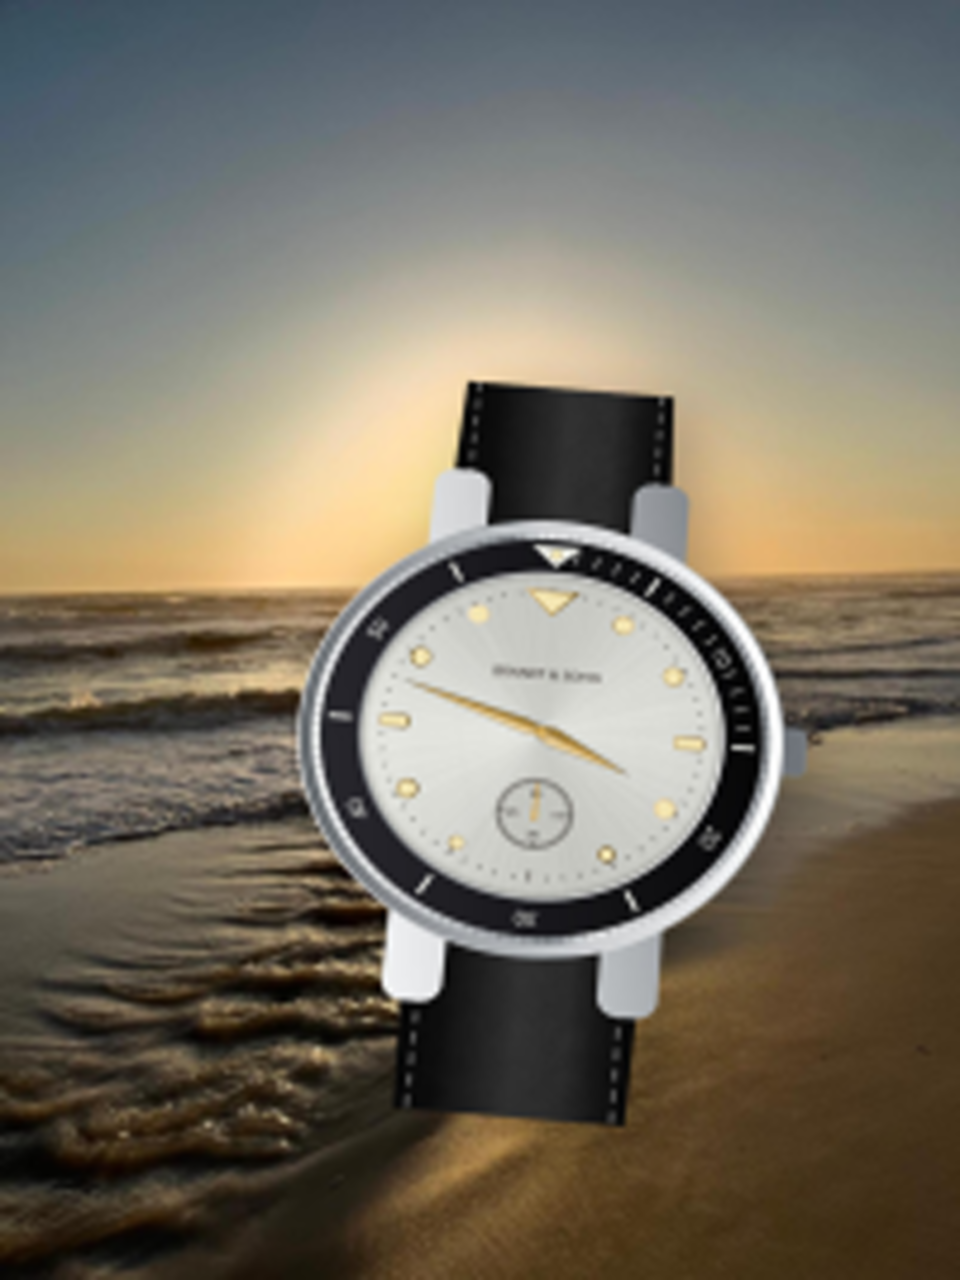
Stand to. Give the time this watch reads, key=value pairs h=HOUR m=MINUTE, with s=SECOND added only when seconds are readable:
h=3 m=48
